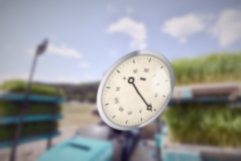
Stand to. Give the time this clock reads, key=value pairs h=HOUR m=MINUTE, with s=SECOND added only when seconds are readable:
h=10 m=21
